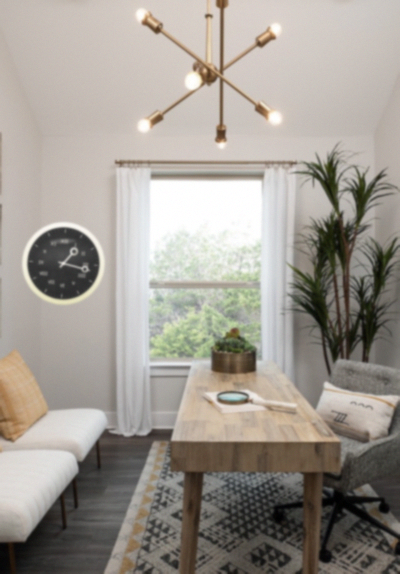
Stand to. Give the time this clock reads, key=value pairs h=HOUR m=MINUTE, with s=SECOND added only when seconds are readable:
h=1 m=17
